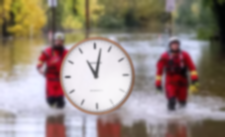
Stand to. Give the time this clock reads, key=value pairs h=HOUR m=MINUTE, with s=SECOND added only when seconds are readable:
h=11 m=2
